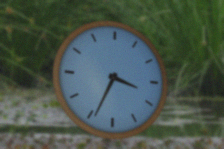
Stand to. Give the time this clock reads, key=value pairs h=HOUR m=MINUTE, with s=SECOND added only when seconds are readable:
h=3 m=34
